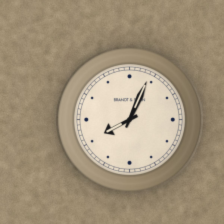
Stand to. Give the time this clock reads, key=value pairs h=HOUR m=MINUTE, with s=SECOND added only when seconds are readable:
h=8 m=4
